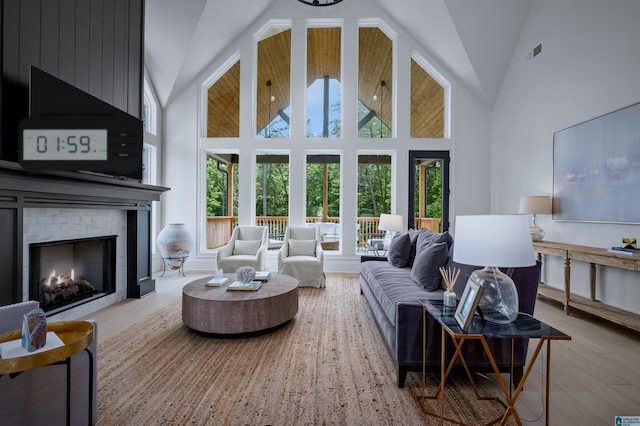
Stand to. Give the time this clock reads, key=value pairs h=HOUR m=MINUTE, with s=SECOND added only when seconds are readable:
h=1 m=59
